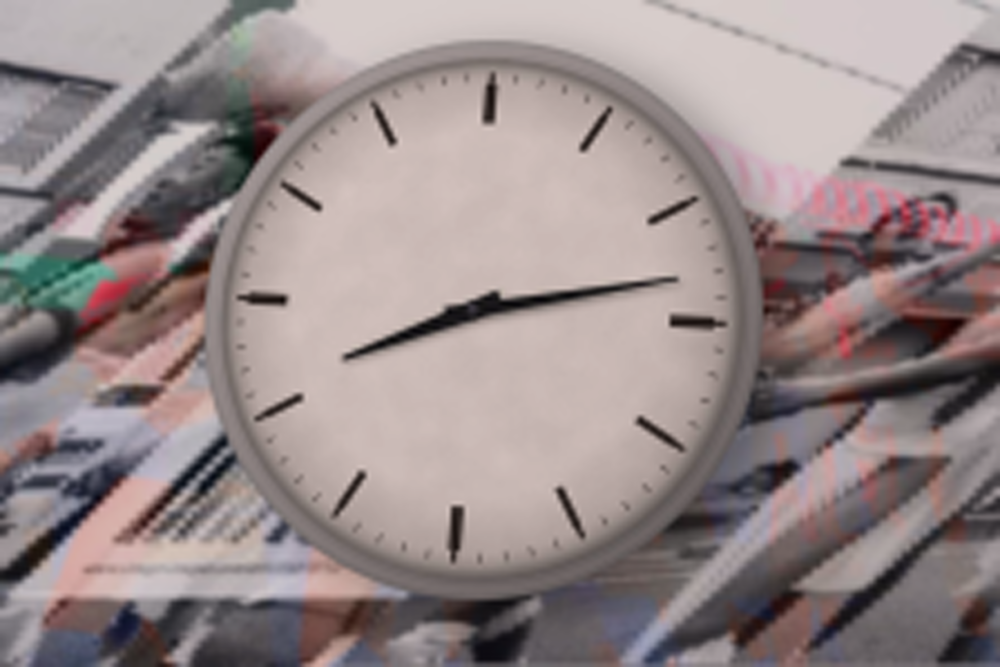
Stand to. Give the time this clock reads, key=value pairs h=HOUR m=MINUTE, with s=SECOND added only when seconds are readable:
h=8 m=13
